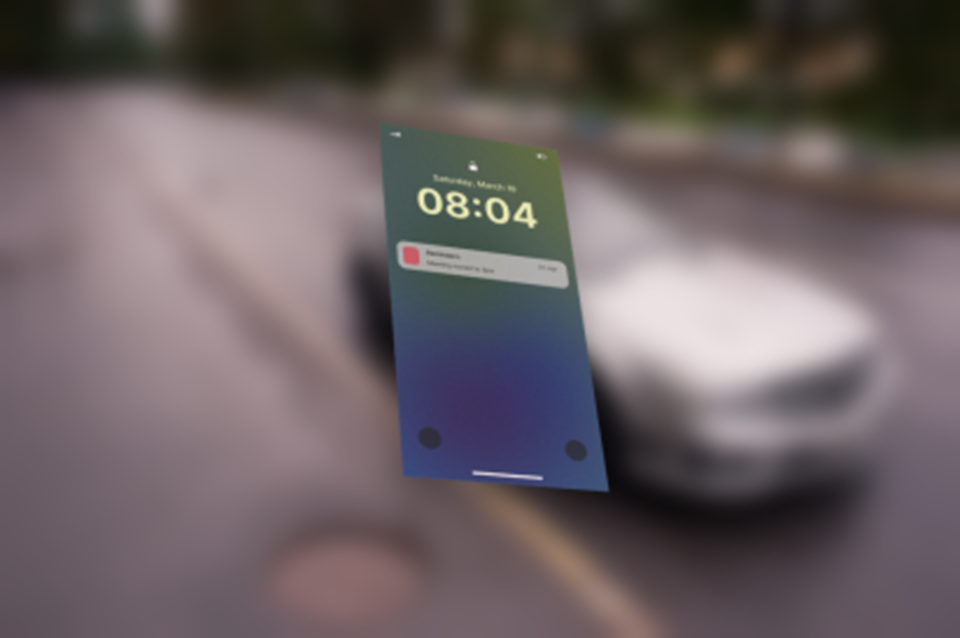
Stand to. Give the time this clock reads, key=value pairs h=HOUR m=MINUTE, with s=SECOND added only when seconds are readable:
h=8 m=4
